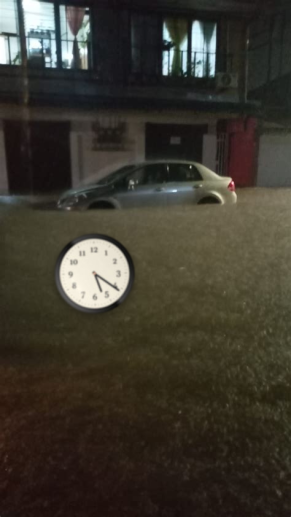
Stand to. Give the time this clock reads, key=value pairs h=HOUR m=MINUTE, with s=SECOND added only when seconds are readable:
h=5 m=21
